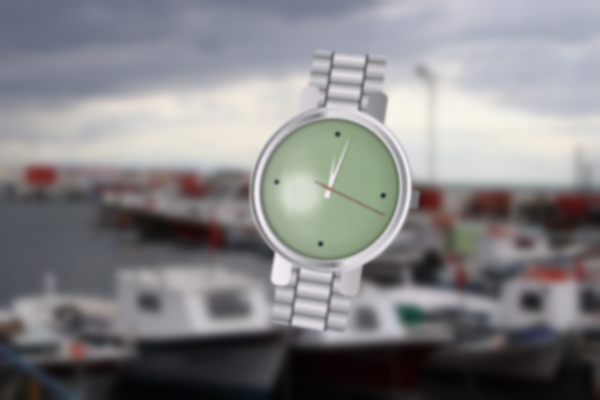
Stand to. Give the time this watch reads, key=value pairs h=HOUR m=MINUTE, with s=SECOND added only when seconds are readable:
h=12 m=2 s=18
